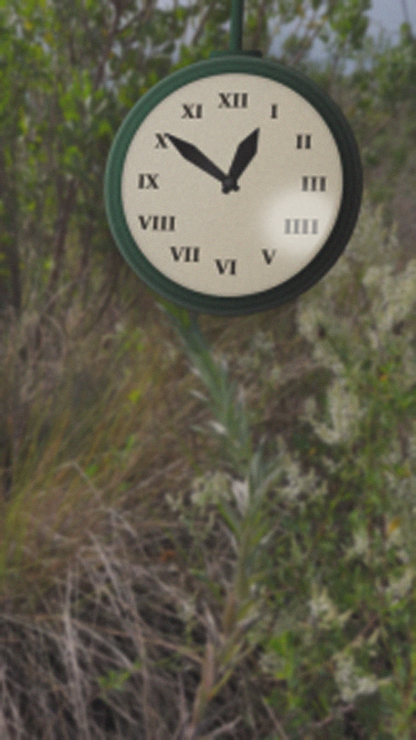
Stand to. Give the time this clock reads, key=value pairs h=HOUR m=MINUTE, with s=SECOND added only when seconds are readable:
h=12 m=51
